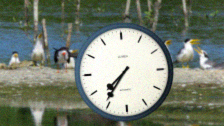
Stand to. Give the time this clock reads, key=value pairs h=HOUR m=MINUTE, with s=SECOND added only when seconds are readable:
h=7 m=36
